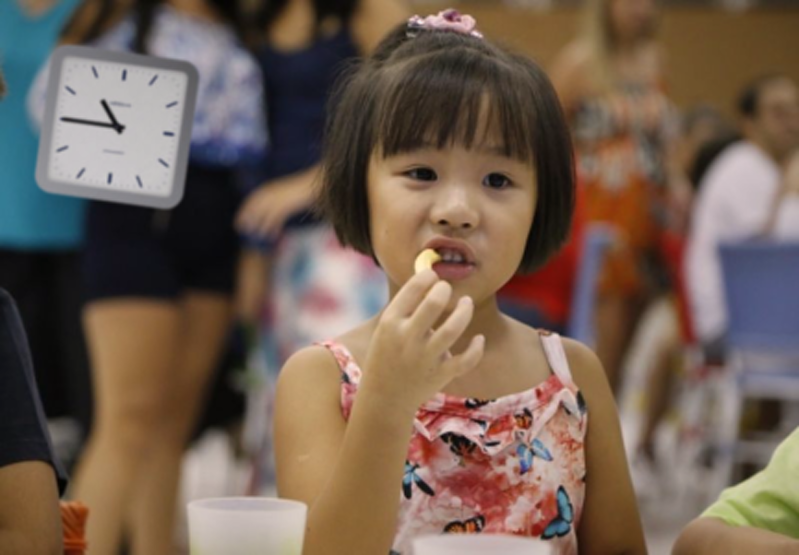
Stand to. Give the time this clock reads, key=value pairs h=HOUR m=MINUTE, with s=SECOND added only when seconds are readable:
h=10 m=45
